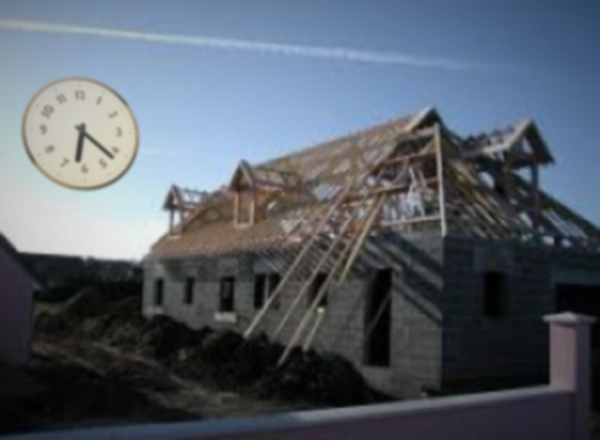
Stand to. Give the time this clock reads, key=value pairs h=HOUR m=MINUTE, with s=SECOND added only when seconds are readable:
h=6 m=22
